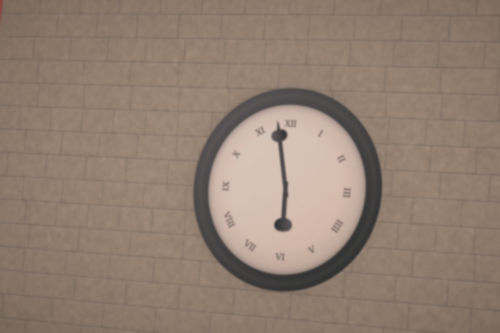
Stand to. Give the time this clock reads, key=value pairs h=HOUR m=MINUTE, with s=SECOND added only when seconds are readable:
h=5 m=58
